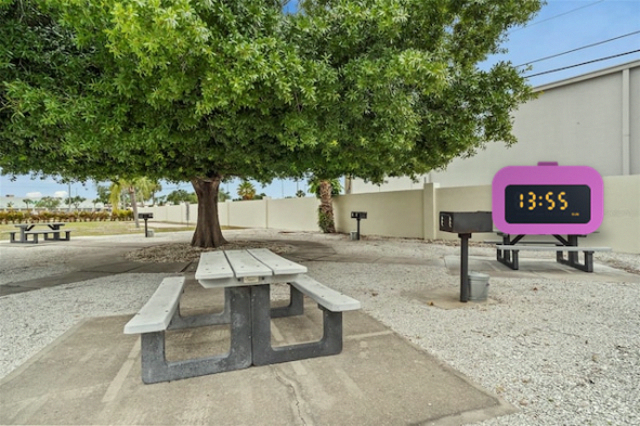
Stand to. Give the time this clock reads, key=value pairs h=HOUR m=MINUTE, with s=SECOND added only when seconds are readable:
h=13 m=55
